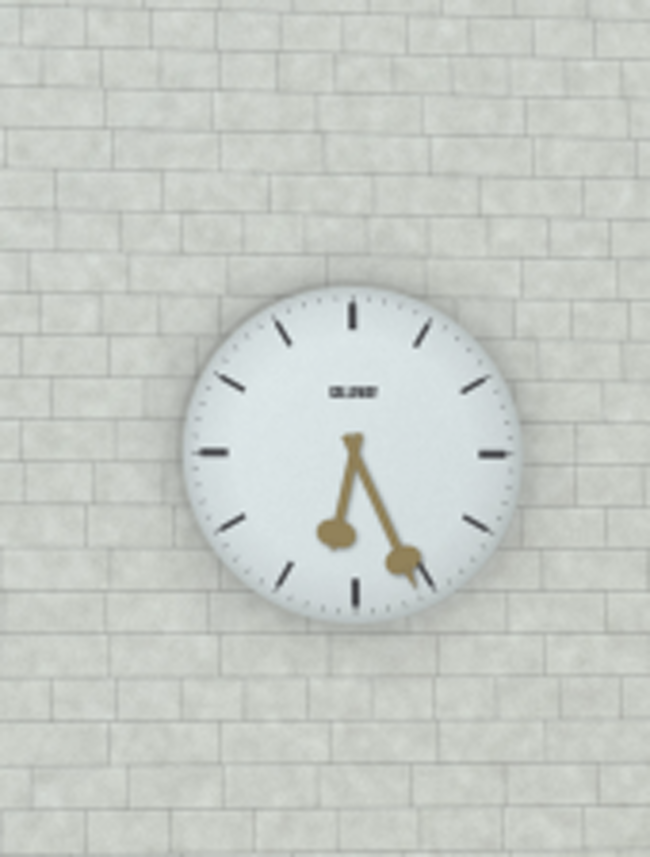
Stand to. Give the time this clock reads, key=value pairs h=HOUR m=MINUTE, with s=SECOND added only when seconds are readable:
h=6 m=26
